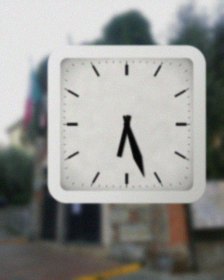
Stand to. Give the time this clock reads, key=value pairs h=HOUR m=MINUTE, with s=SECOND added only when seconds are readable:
h=6 m=27
